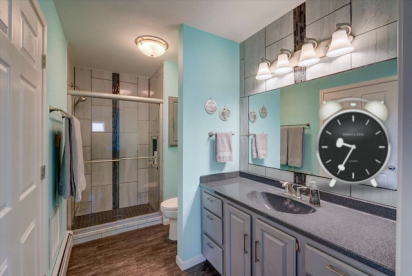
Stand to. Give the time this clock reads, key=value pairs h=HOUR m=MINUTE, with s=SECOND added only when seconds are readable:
h=9 m=35
